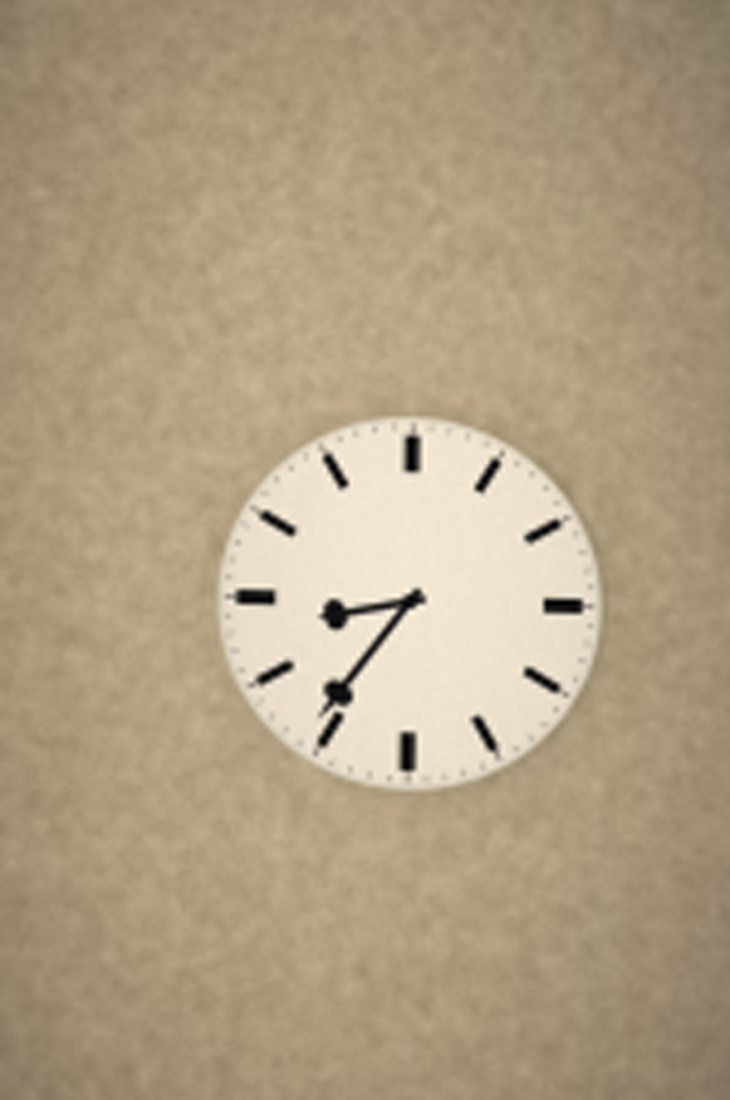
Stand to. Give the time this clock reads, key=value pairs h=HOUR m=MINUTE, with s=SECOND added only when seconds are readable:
h=8 m=36
